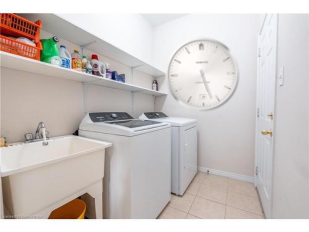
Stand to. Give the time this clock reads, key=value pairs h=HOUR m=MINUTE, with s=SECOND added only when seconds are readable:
h=5 m=27
